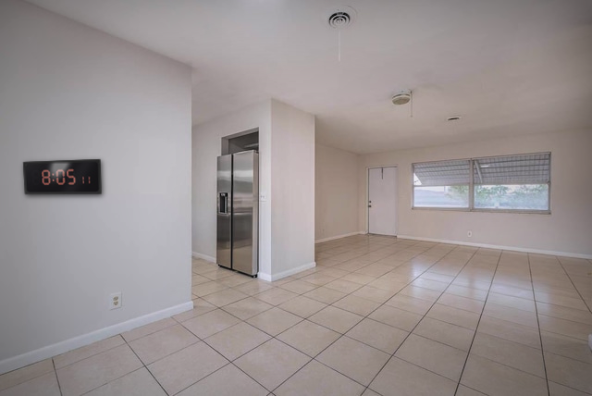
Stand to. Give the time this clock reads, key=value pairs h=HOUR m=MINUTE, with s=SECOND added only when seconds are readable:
h=8 m=5 s=11
